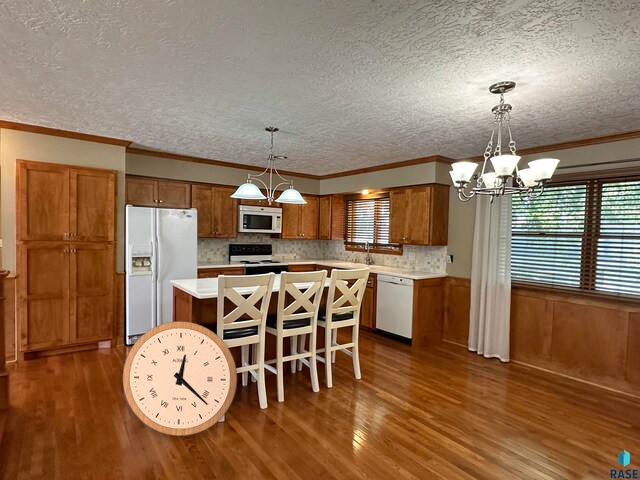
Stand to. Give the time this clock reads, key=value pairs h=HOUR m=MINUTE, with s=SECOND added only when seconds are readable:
h=12 m=22
